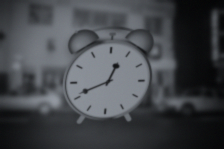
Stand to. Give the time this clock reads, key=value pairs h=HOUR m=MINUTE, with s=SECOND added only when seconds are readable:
h=12 m=41
